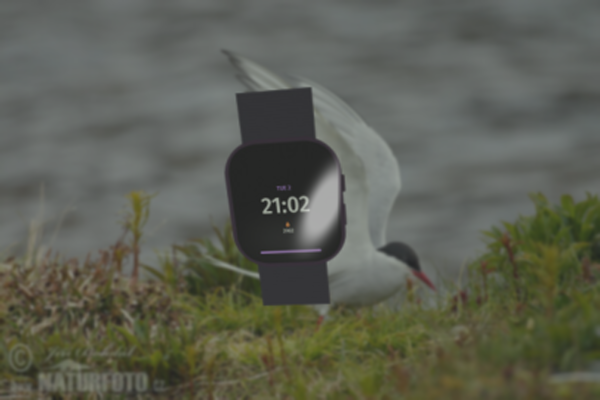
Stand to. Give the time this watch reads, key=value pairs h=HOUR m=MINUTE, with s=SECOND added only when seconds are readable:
h=21 m=2
